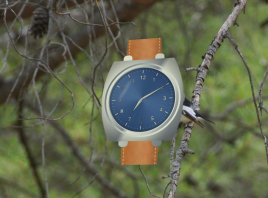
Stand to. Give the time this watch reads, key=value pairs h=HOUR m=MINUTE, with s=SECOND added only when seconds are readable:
h=7 m=10
